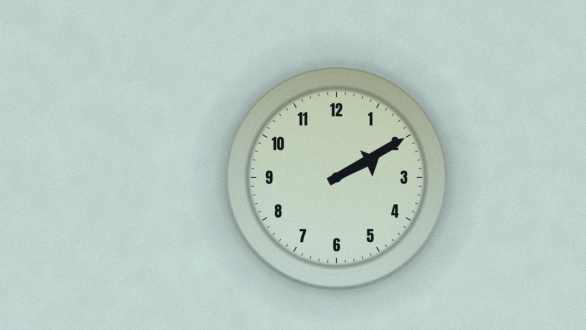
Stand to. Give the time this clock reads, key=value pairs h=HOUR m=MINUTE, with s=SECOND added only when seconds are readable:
h=2 m=10
